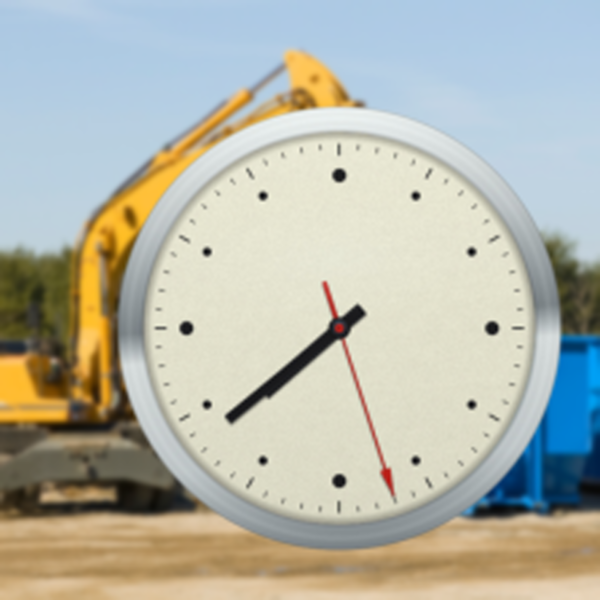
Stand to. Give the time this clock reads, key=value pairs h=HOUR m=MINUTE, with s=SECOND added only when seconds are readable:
h=7 m=38 s=27
